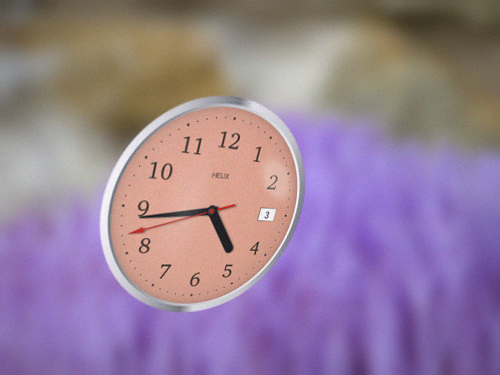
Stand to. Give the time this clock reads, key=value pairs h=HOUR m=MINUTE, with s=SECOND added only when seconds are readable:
h=4 m=43 s=42
